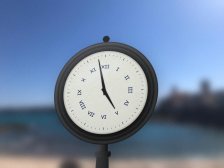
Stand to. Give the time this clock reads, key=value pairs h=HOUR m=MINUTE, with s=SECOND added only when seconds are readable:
h=4 m=58
